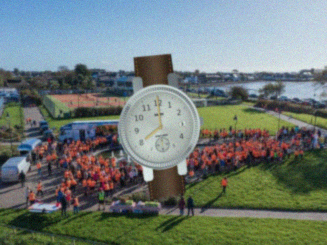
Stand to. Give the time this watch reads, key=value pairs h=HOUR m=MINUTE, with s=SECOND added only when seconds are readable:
h=8 m=0
